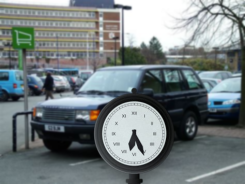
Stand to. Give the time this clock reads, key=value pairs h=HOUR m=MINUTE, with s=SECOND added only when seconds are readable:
h=6 m=26
